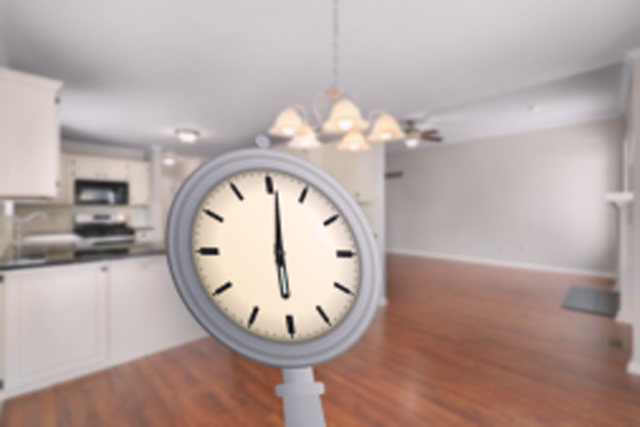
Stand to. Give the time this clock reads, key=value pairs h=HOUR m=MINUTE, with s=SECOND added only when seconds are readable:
h=6 m=1
